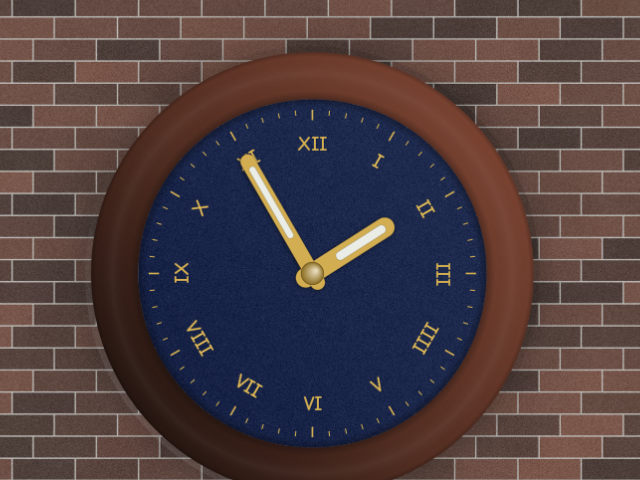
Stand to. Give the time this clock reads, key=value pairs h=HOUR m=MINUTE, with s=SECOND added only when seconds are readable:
h=1 m=55
